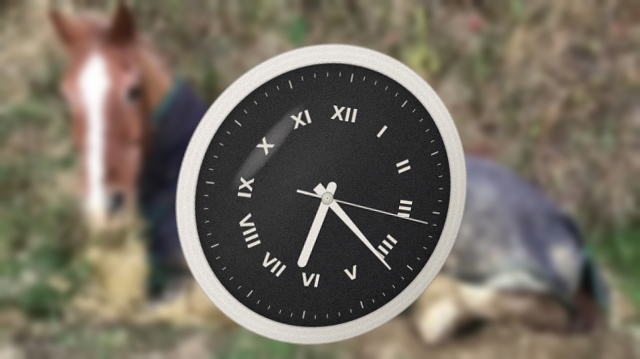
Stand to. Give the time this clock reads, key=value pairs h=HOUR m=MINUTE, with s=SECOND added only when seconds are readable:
h=6 m=21 s=16
